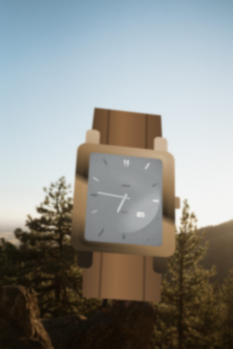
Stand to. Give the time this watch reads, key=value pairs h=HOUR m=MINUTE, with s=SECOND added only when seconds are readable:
h=6 m=46
